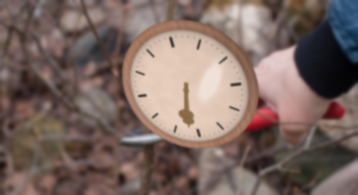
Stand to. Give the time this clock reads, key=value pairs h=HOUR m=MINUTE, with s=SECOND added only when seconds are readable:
h=6 m=32
